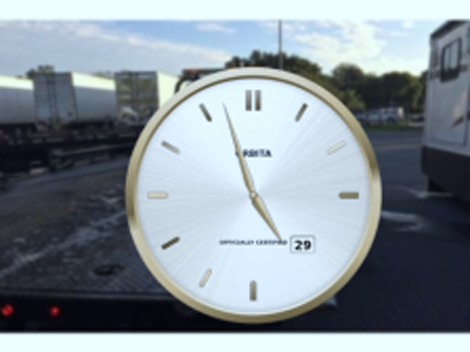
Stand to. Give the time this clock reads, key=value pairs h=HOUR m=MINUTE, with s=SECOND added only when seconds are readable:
h=4 m=57
